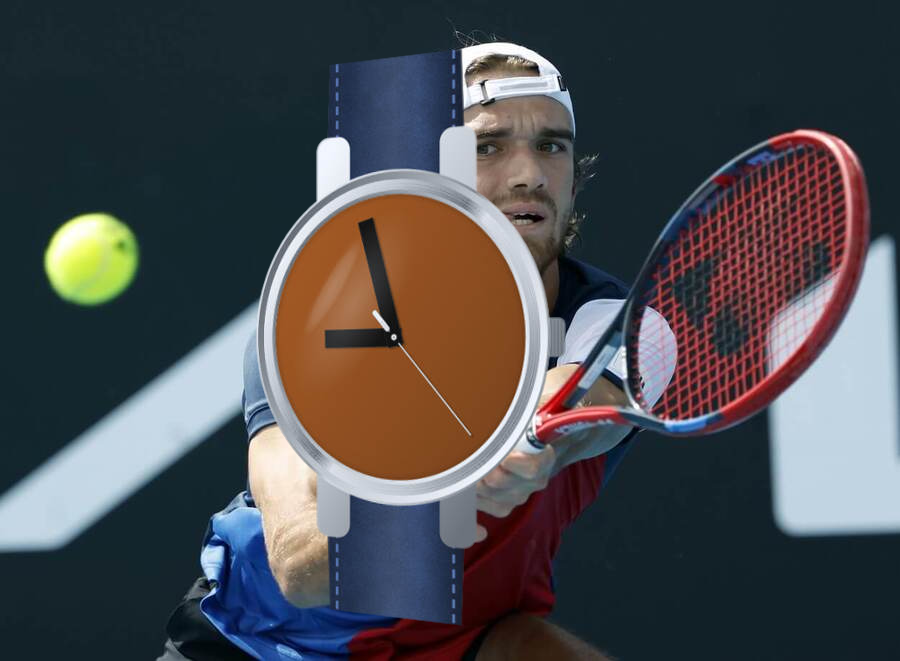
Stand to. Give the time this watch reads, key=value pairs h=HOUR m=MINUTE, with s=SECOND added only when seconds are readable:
h=8 m=57 s=23
